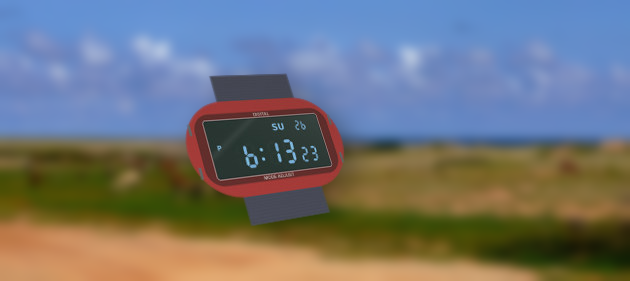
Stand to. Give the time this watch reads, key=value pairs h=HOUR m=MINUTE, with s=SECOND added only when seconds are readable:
h=6 m=13 s=23
